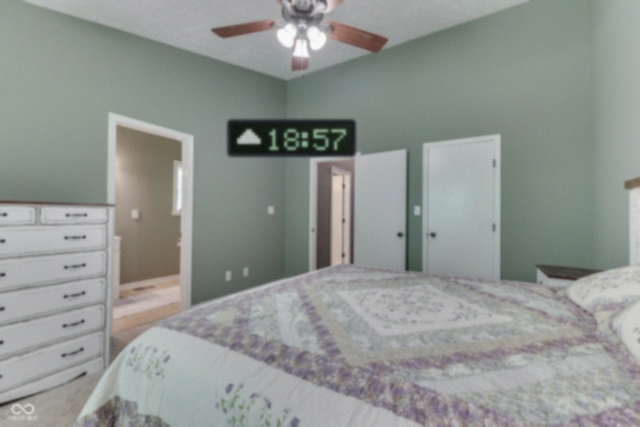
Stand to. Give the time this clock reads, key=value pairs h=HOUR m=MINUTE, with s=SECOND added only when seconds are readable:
h=18 m=57
